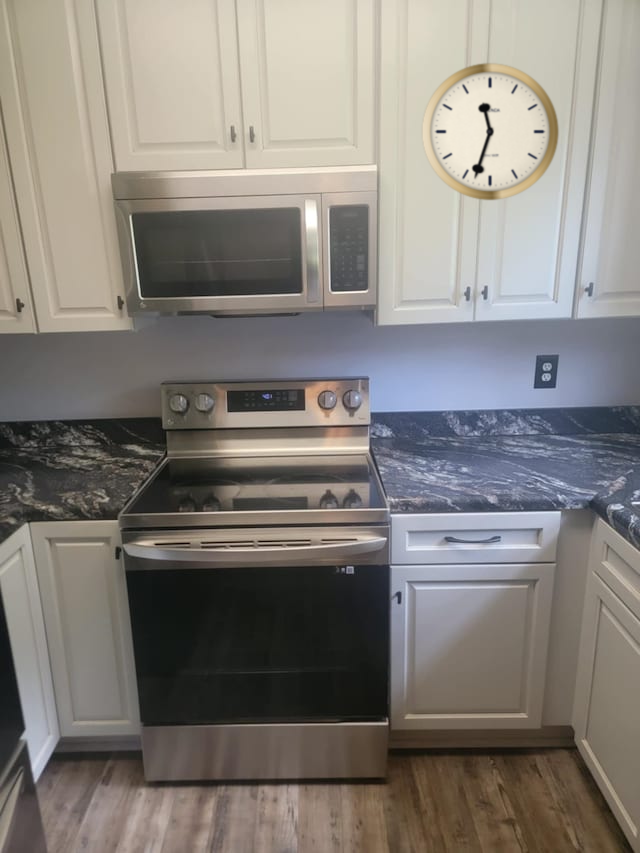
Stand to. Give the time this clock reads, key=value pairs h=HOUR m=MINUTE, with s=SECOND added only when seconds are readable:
h=11 m=33
